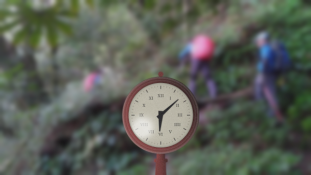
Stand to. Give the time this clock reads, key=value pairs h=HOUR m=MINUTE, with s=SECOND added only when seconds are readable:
h=6 m=8
